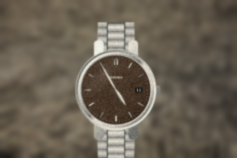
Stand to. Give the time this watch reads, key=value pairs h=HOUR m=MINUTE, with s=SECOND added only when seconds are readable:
h=4 m=55
